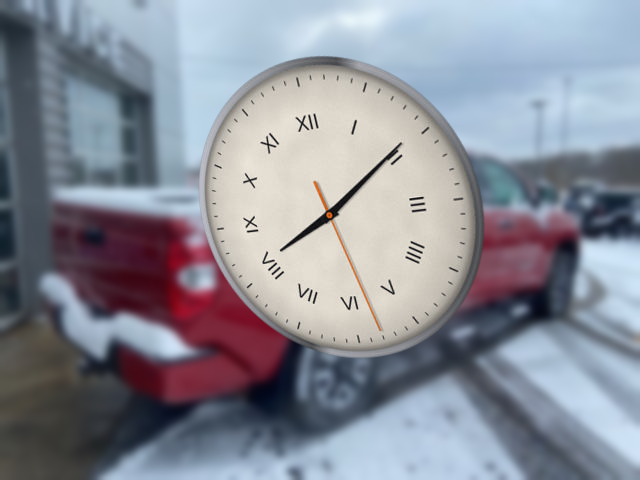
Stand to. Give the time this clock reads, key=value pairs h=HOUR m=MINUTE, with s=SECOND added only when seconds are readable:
h=8 m=9 s=28
